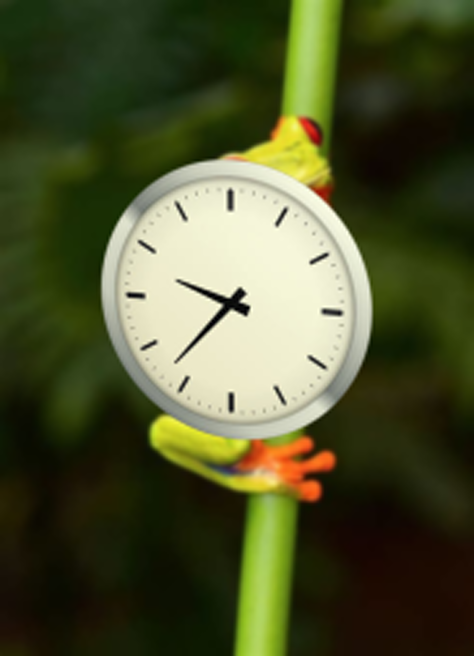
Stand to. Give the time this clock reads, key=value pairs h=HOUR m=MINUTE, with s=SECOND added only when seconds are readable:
h=9 m=37
